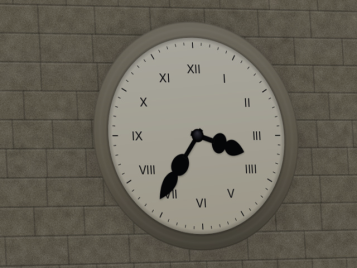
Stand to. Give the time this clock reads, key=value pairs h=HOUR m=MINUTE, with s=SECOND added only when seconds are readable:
h=3 m=36
